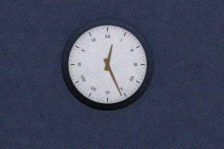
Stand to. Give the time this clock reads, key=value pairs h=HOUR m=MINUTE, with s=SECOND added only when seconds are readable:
h=12 m=26
